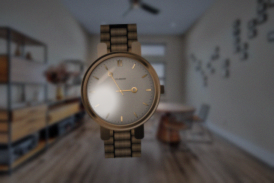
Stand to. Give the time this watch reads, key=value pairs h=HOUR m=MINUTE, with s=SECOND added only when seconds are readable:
h=2 m=55
